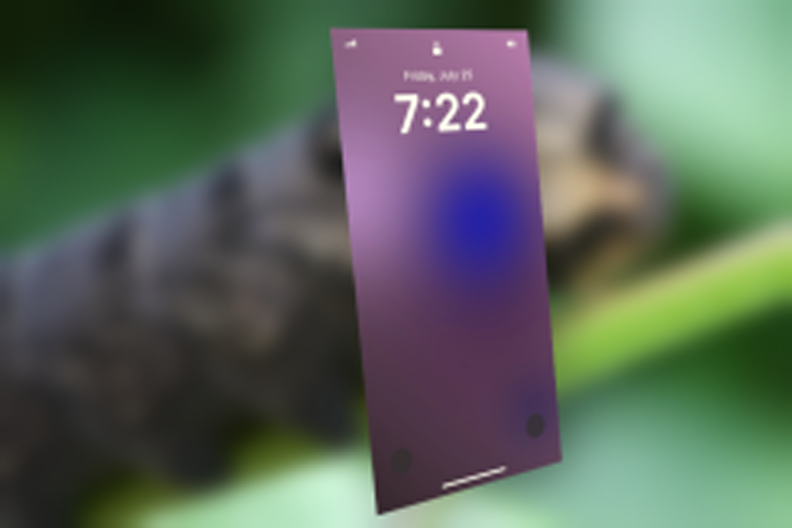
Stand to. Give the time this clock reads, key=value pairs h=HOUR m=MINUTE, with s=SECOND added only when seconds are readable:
h=7 m=22
